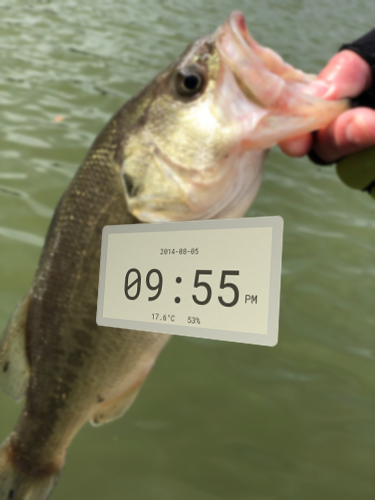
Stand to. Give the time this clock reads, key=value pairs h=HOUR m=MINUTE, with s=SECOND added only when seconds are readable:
h=9 m=55
